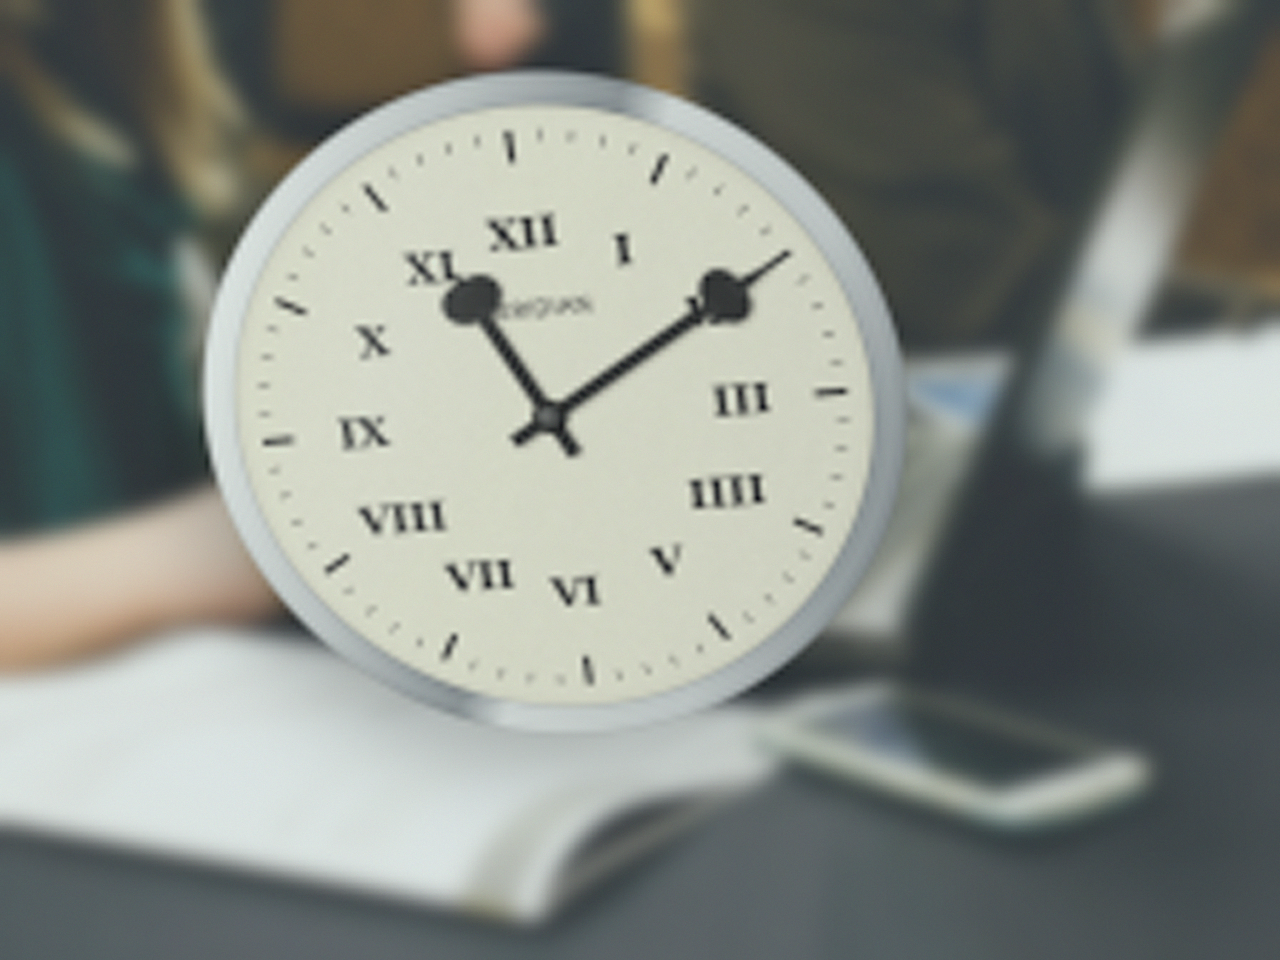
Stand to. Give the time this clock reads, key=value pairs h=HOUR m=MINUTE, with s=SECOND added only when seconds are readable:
h=11 m=10
